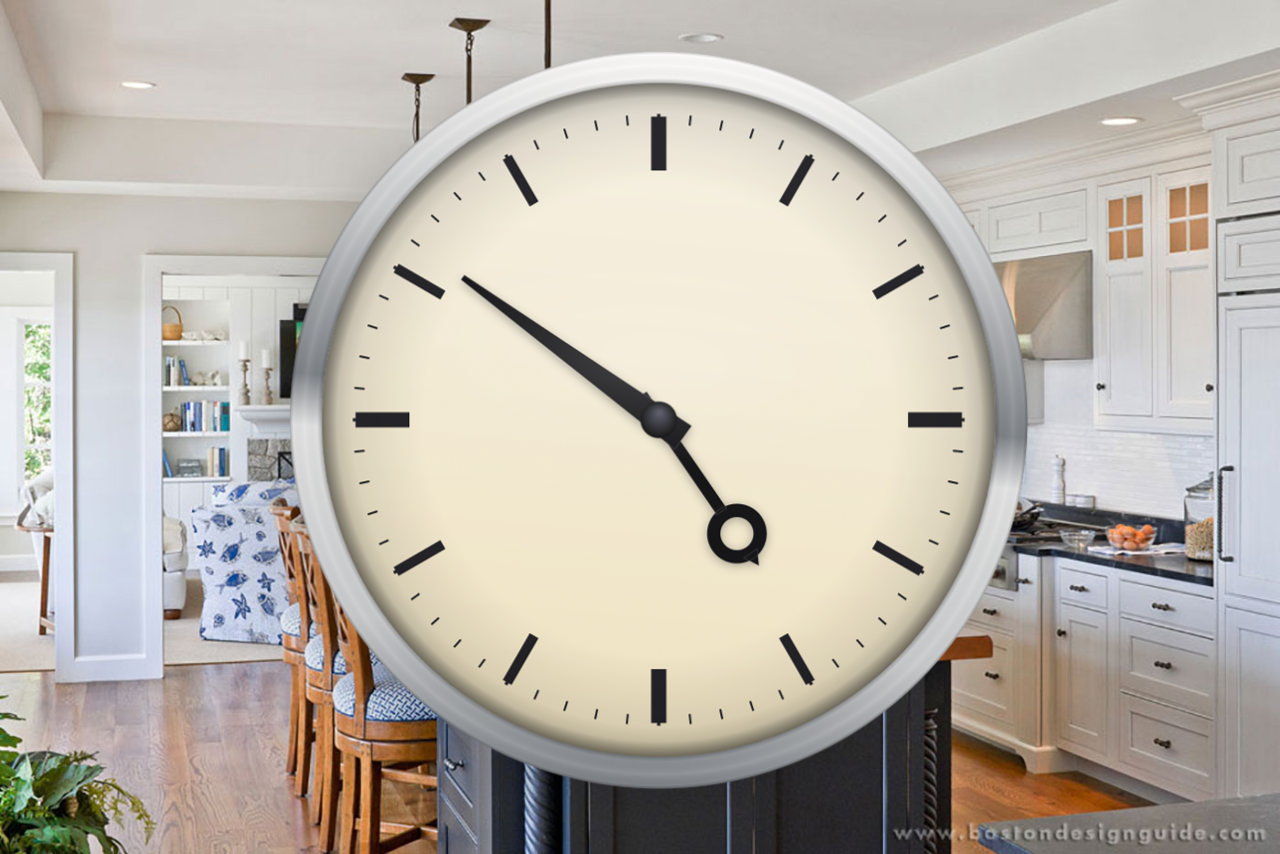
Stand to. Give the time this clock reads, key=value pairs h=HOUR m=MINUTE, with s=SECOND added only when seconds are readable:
h=4 m=51
